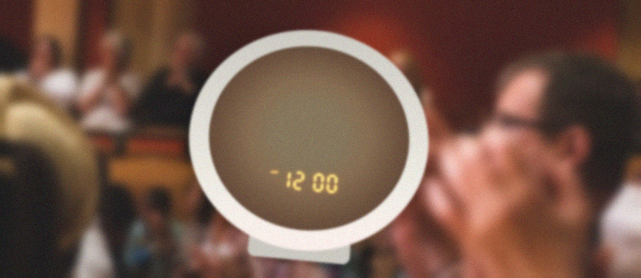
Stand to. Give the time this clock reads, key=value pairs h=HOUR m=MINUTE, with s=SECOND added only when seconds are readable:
h=12 m=0
